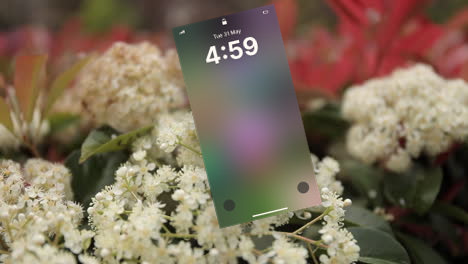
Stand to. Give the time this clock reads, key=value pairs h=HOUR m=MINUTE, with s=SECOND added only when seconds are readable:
h=4 m=59
